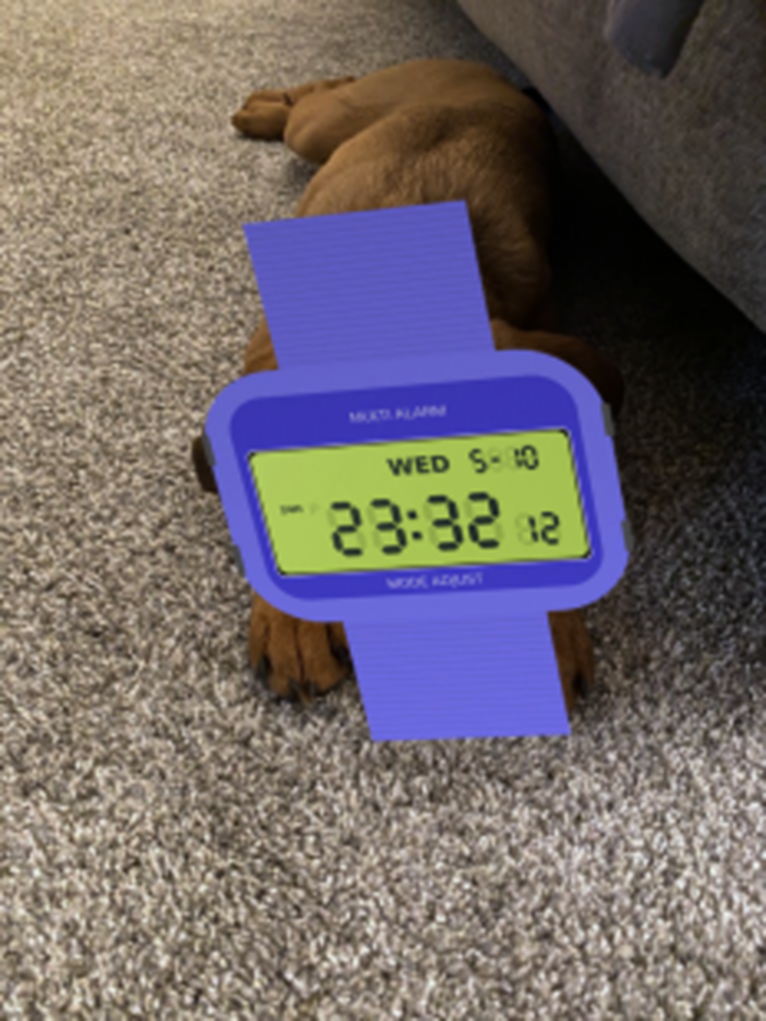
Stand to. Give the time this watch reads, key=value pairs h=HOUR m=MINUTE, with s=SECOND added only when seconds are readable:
h=23 m=32 s=12
